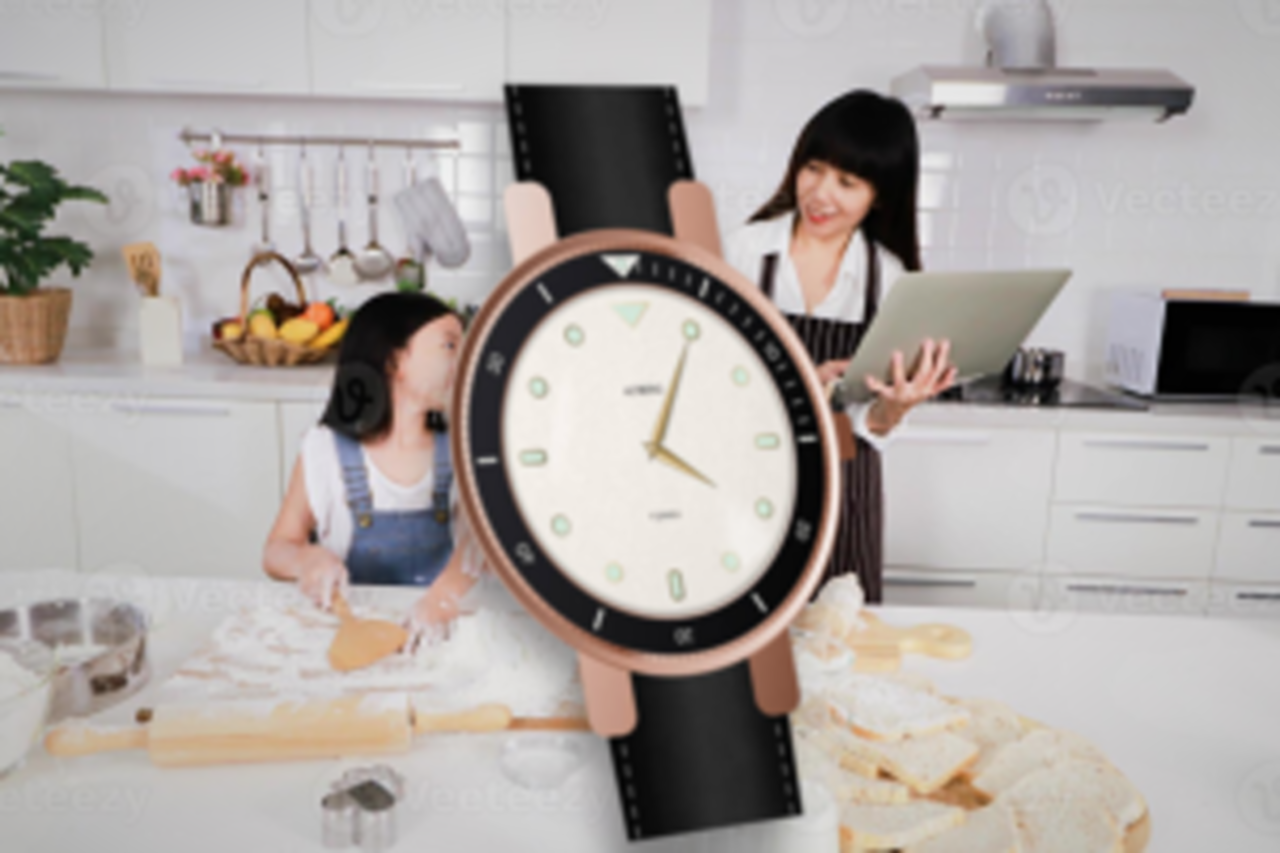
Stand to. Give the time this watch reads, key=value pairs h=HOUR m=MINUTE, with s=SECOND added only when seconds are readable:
h=4 m=5
